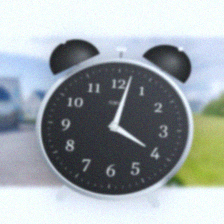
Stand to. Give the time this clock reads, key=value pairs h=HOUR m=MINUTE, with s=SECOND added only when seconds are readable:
h=4 m=2
